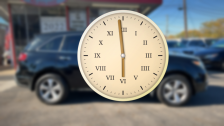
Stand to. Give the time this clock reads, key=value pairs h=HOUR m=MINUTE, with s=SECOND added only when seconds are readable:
h=5 m=59
